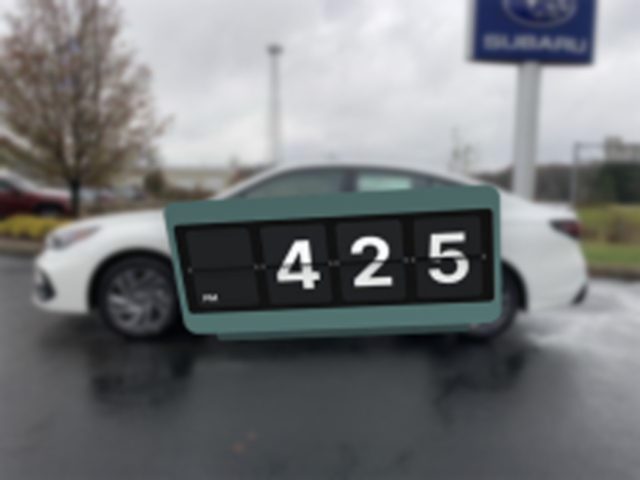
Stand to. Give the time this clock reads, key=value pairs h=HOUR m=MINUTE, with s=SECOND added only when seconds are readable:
h=4 m=25
